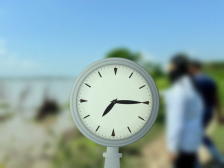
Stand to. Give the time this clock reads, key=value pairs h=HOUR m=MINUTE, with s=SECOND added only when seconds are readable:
h=7 m=15
